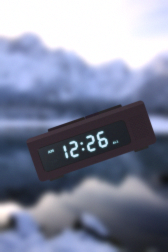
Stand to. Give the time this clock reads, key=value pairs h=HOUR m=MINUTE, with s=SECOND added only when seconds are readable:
h=12 m=26
